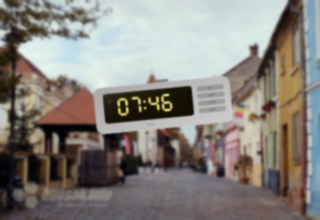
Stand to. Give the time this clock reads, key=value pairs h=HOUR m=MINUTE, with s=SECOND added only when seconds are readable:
h=7 m=46
